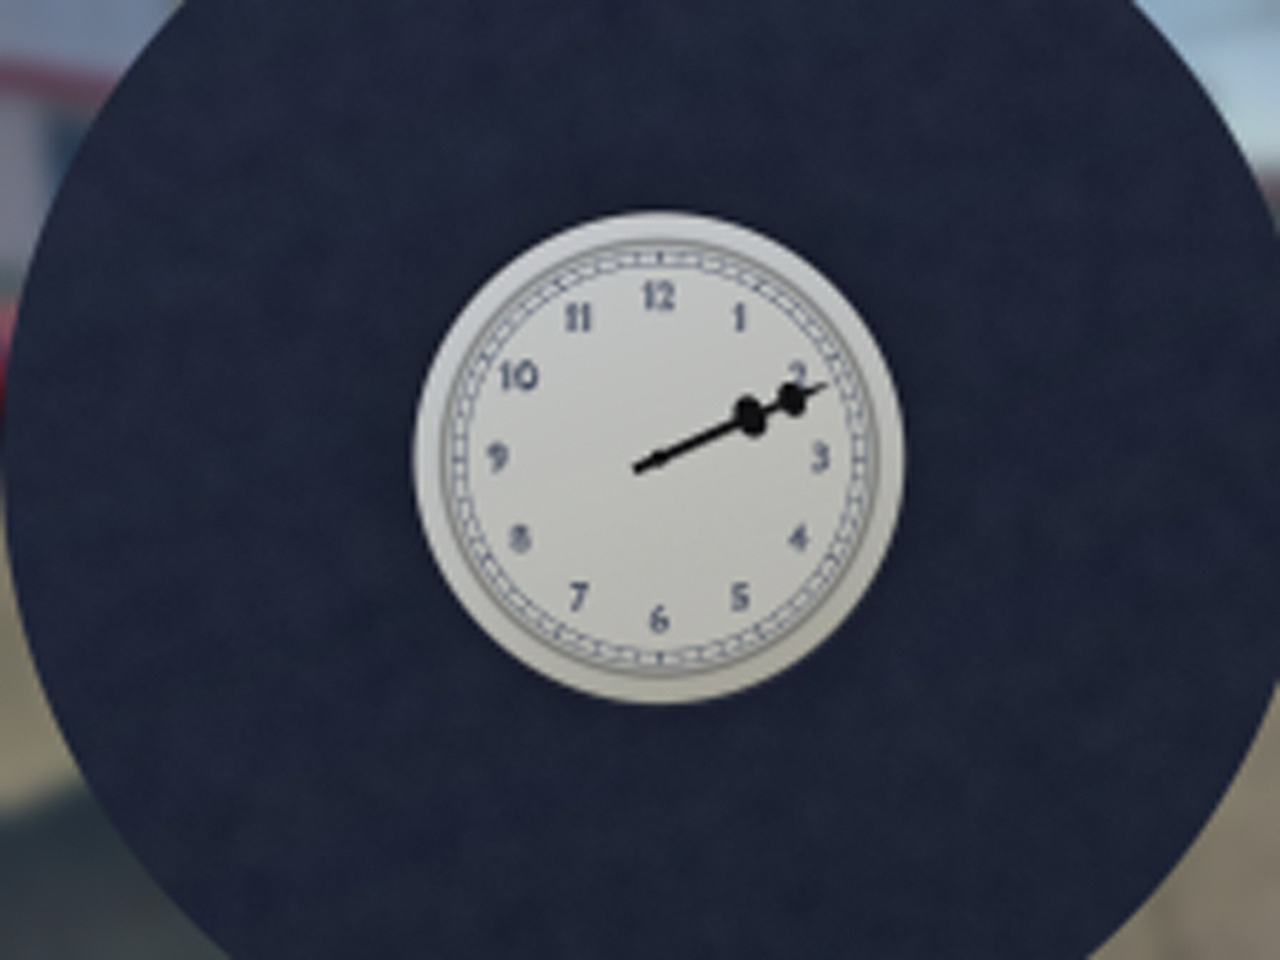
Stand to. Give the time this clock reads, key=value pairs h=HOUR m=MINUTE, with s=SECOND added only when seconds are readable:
h=2 m=11
